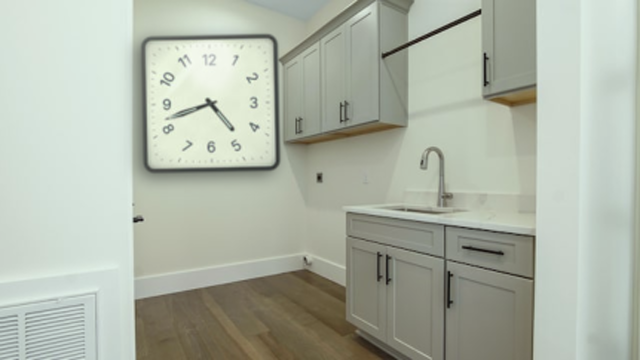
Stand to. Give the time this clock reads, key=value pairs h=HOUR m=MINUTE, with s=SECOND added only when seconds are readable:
h=4 m=42
